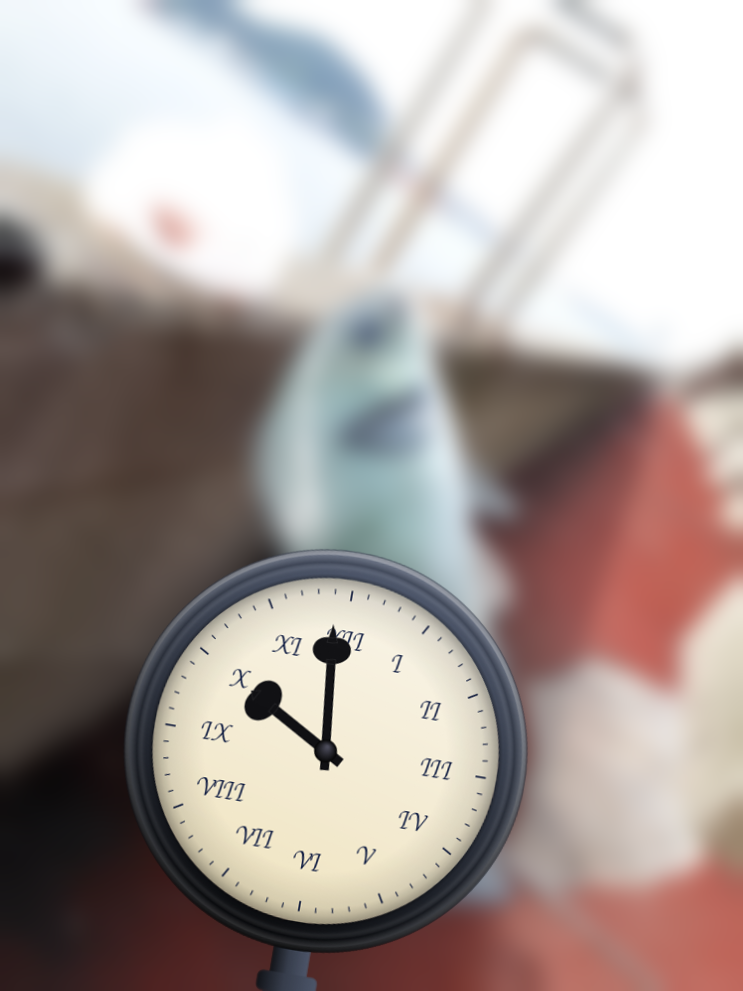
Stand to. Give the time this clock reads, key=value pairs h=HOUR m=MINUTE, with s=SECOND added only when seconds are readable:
h=9 m=59
